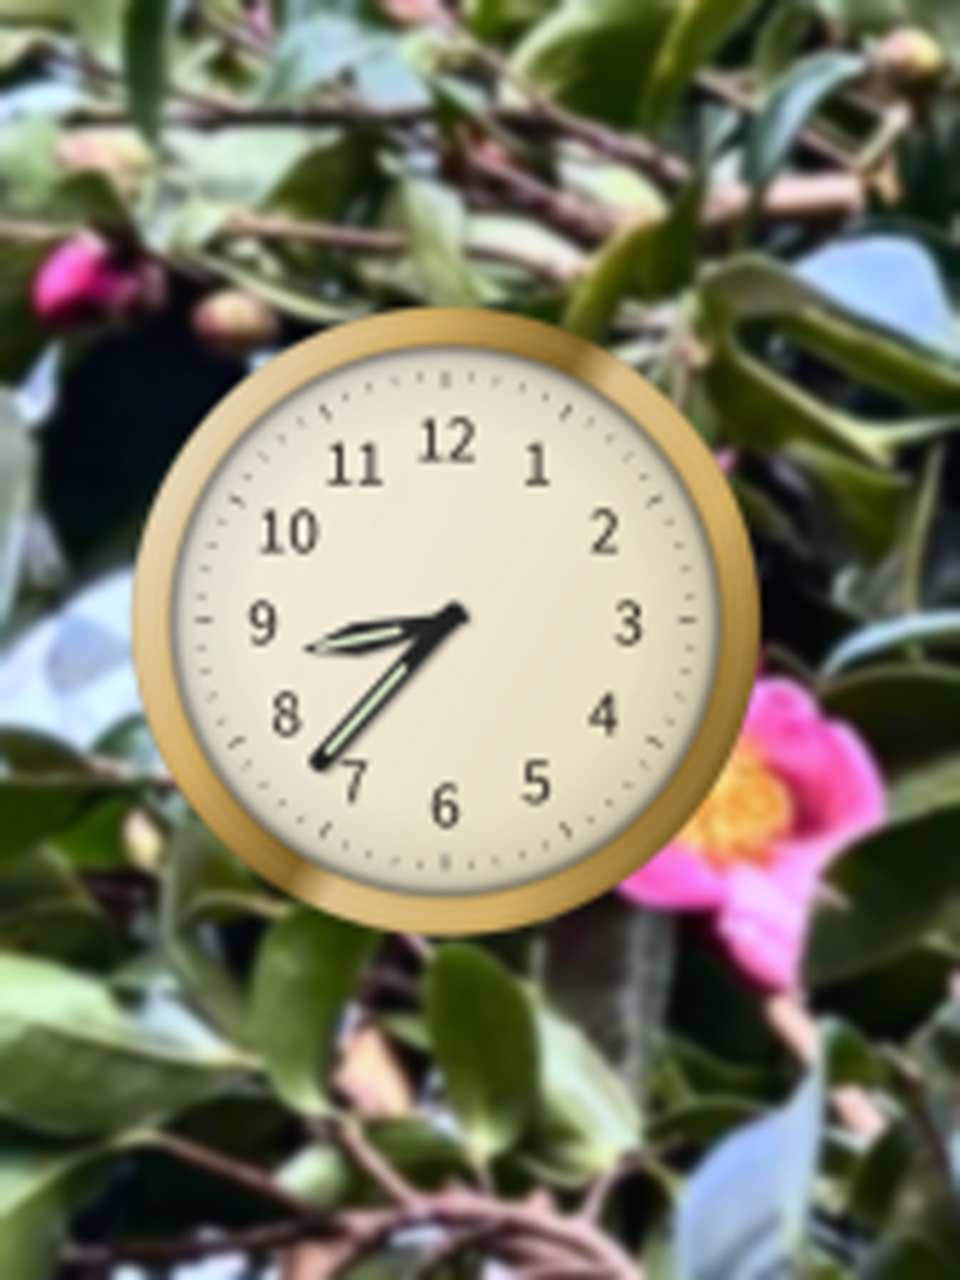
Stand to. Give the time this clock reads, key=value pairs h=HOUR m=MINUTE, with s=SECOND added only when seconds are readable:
h=8 m=37
